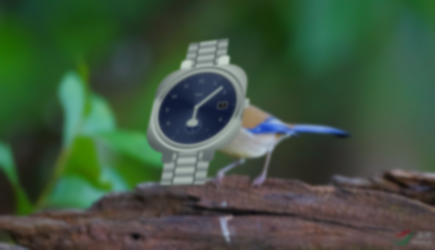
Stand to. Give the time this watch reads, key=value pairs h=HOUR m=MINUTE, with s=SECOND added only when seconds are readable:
h=6 m=8
